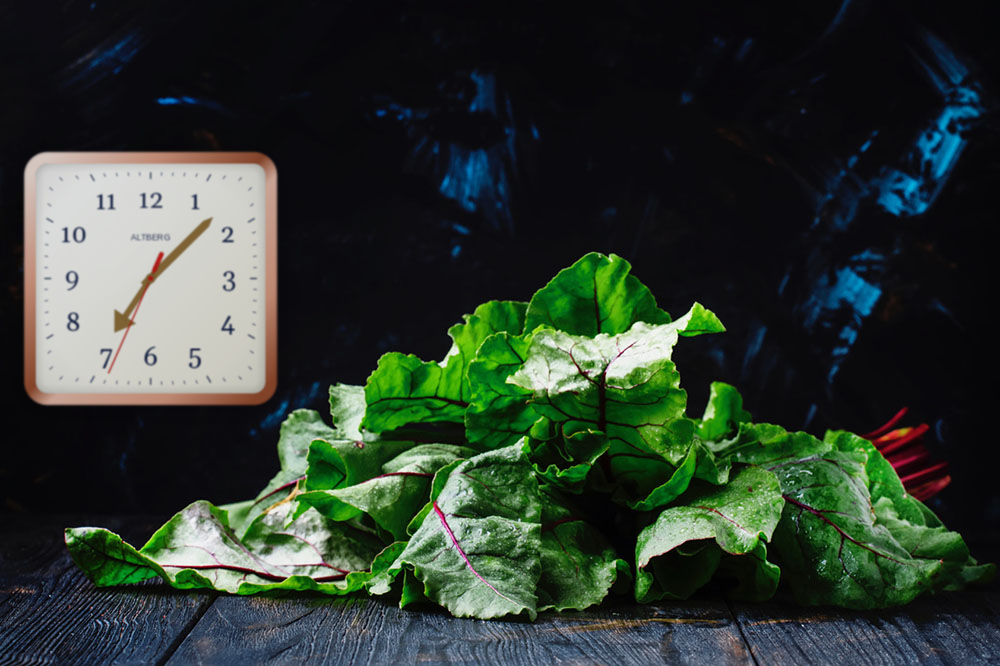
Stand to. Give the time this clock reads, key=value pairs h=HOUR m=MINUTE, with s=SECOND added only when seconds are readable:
h=7 m=7 s=34
